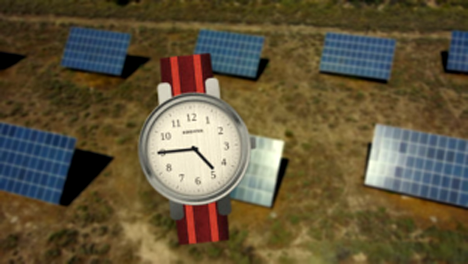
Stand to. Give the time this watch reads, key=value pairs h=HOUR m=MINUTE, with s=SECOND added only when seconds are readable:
h=4 m=45
